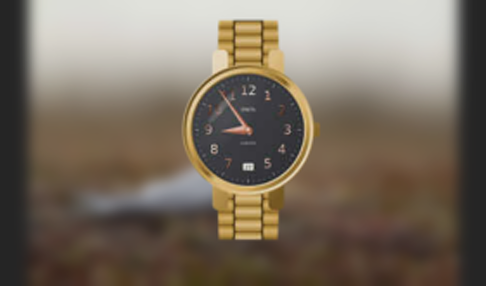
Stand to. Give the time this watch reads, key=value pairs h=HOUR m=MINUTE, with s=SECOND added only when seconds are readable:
h=8 m=54
